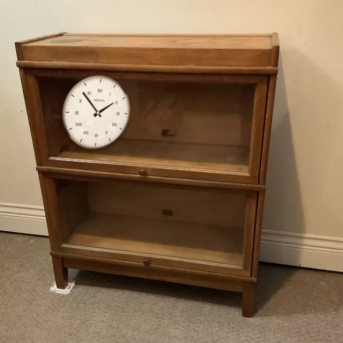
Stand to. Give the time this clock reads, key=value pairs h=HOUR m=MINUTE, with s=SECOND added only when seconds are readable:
h=1 m=53
